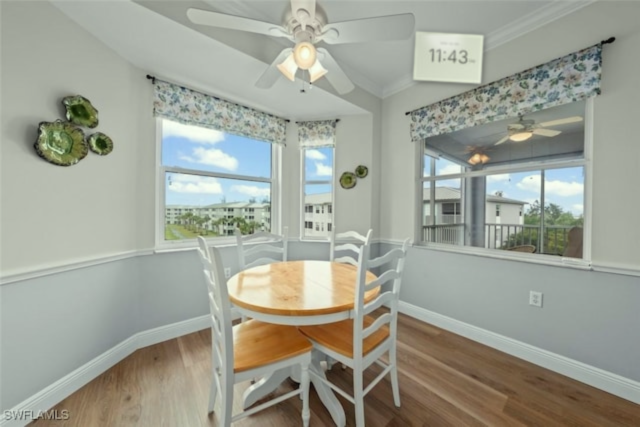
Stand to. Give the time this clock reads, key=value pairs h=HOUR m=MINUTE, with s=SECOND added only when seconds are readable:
h=11 m=43
